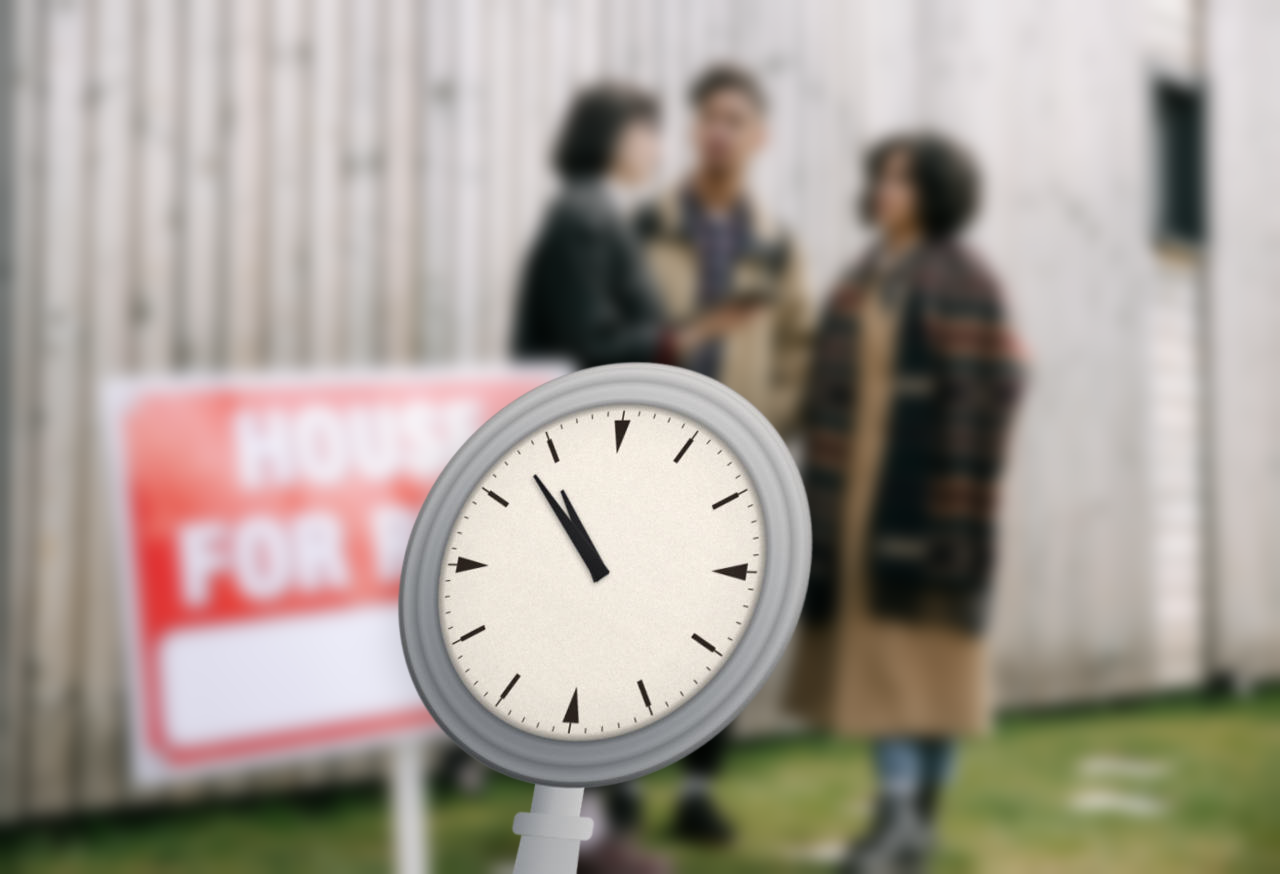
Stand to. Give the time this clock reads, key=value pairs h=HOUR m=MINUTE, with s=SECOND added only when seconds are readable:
h=10 m=53
